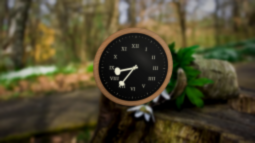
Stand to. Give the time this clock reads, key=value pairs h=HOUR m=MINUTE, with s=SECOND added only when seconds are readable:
h=8 m=36
